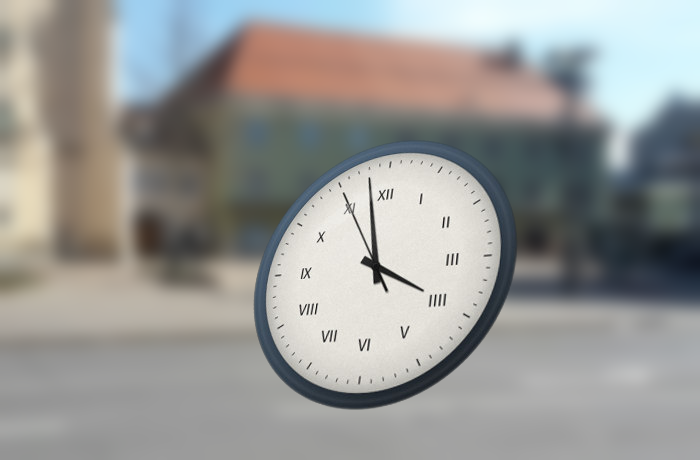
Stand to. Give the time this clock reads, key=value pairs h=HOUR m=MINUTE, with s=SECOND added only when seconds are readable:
h=3 m=57 s=55
